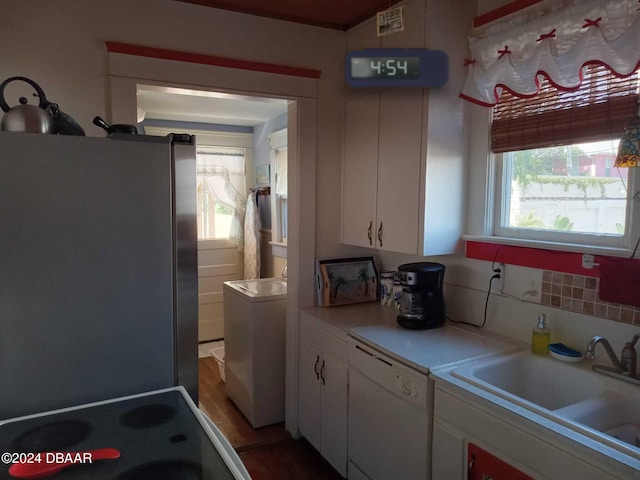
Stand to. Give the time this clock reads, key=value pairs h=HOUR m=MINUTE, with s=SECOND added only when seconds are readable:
h=4 m=54
